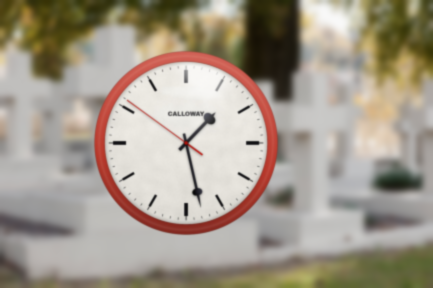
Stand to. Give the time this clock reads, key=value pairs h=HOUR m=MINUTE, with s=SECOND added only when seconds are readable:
h=1 m=27 s=51
